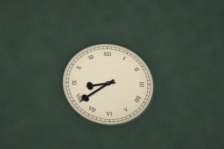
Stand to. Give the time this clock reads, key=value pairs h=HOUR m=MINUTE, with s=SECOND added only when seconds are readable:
h=8 m=39
